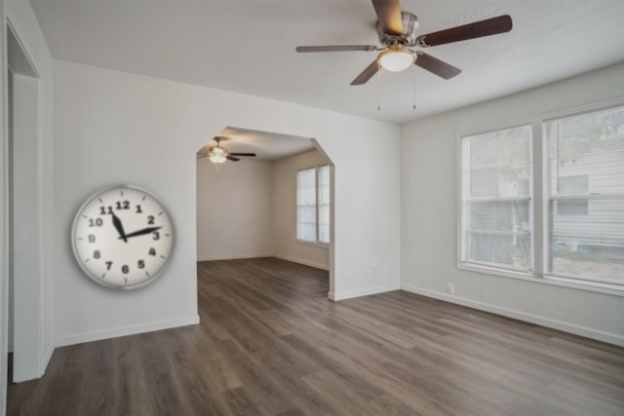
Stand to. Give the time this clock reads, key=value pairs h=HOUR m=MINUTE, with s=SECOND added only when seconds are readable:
h=11 m=13
